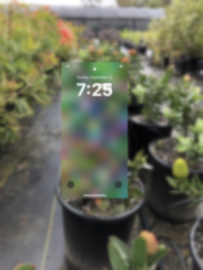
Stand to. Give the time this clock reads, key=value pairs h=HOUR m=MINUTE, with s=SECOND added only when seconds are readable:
h=7 m=25
